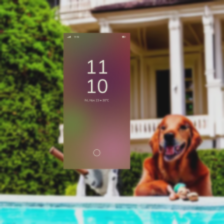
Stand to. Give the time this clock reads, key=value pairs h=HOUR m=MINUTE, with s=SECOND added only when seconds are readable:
h=11 m=10
